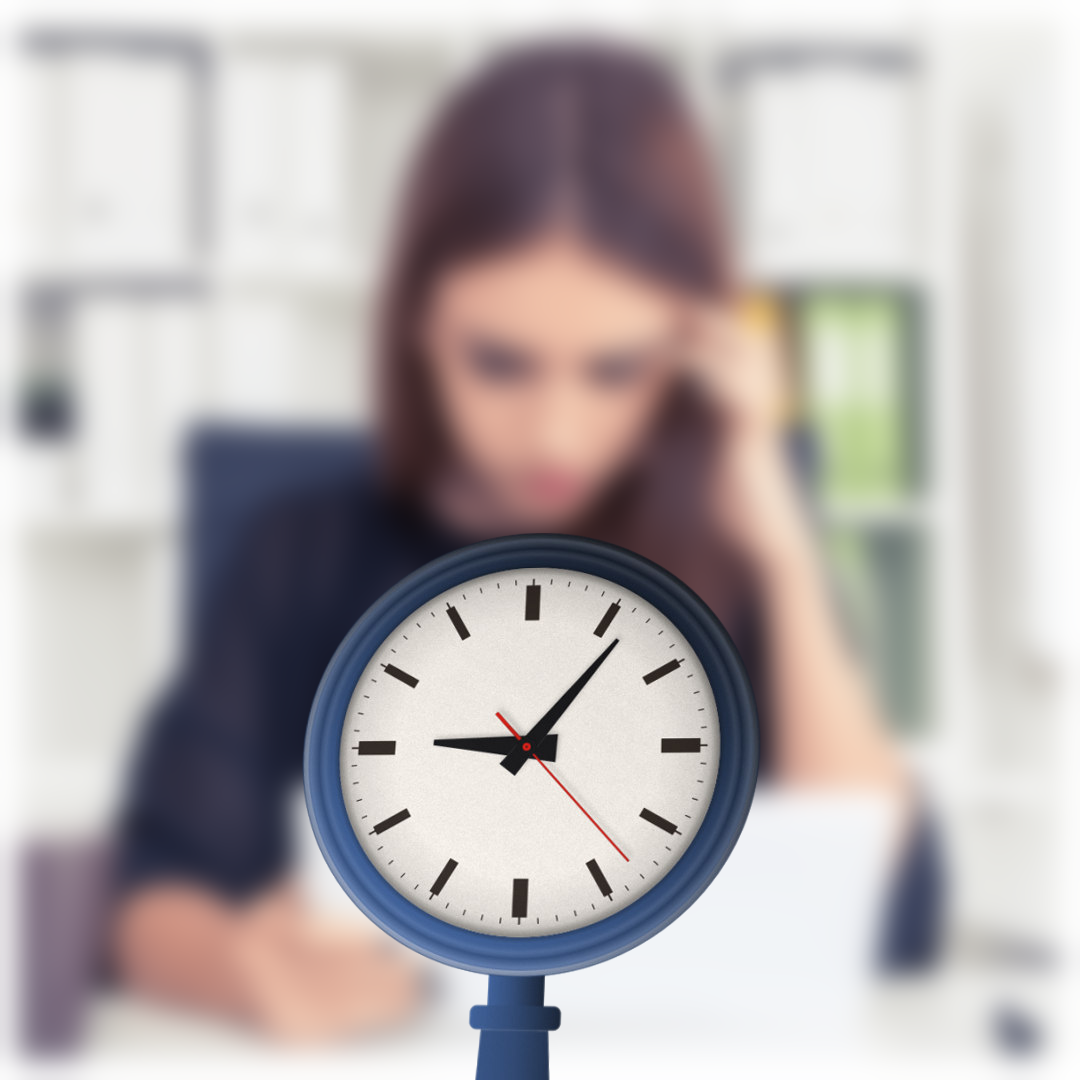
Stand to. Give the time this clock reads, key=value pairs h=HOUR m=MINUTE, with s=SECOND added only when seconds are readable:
h=9 m=6 s=23
